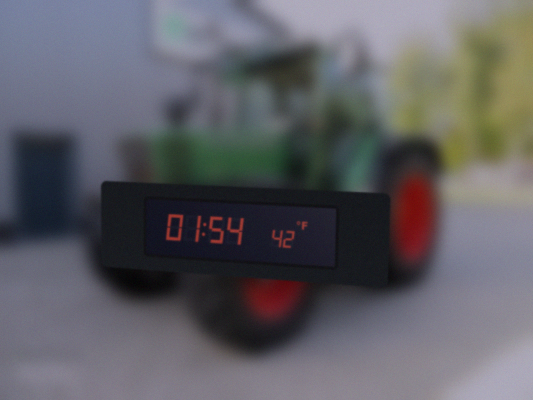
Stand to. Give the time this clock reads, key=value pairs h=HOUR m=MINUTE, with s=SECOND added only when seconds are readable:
h=1 m=54
